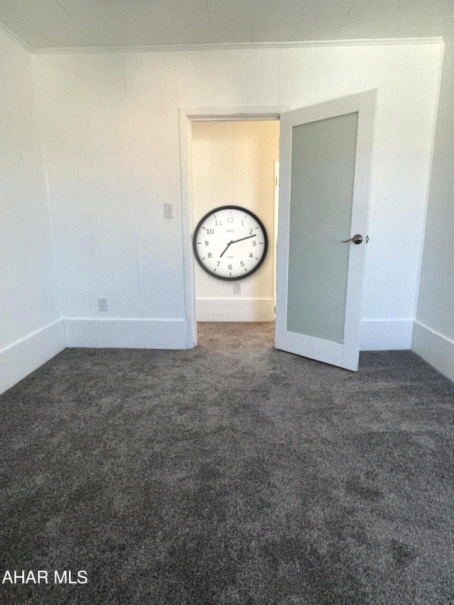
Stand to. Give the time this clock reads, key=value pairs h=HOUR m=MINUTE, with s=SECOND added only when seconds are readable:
h=7 m=12
